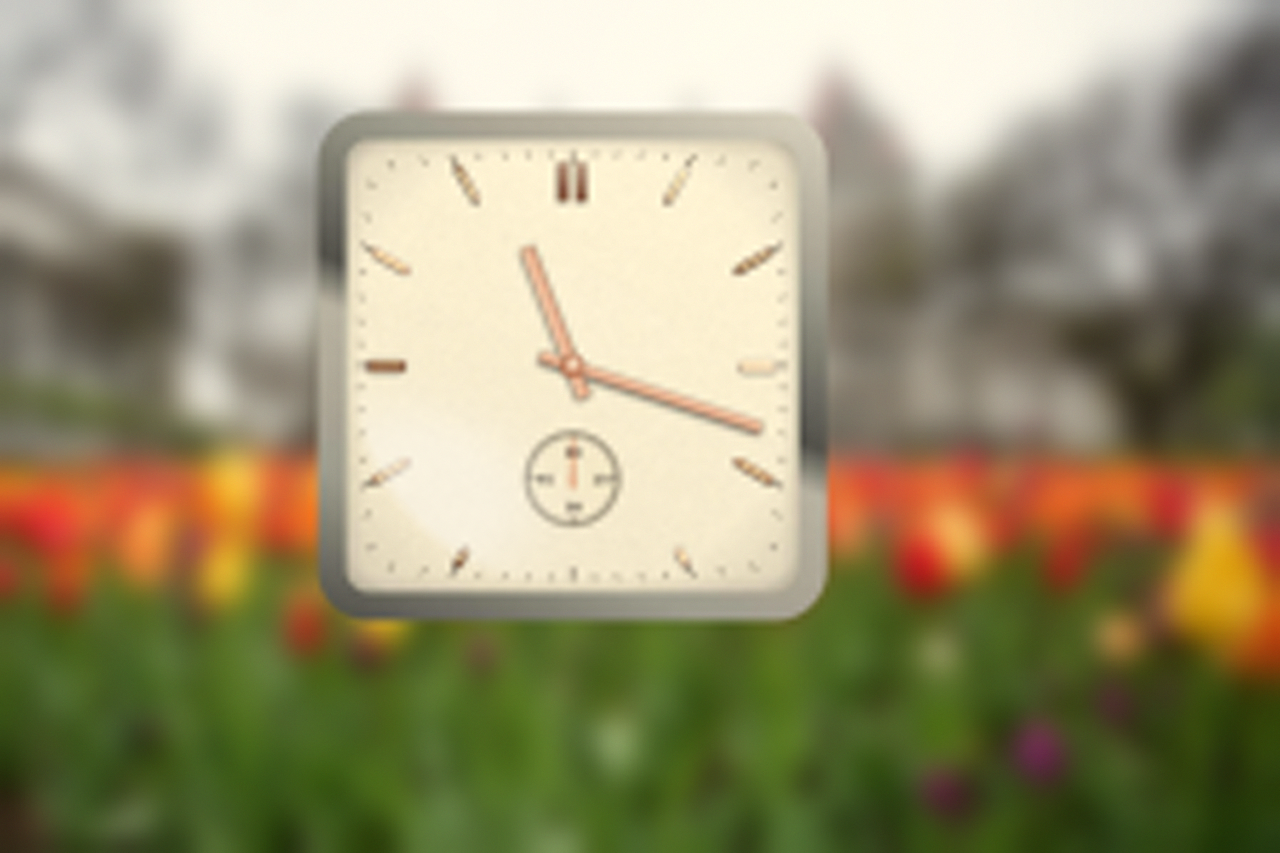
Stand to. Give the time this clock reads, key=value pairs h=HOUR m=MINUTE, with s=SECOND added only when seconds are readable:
h=11 m=18
